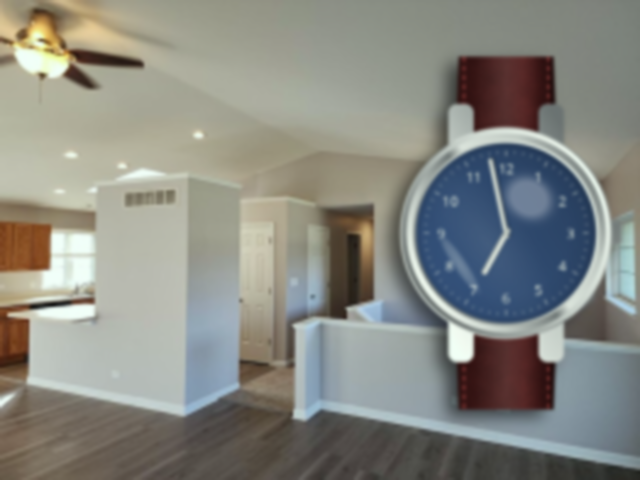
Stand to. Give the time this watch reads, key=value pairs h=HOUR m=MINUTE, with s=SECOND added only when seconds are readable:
h=6 m=58
